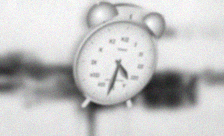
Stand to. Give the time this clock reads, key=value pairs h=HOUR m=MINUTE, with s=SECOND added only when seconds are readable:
h=4 m=31
